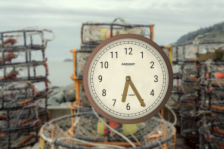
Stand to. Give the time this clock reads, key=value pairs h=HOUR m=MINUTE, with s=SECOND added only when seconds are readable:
h=6 m=25
